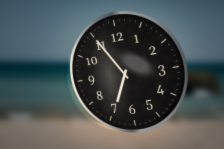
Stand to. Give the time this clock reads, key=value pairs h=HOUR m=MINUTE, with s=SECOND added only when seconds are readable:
h=6 m=55
